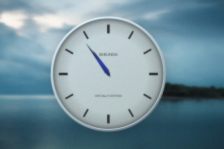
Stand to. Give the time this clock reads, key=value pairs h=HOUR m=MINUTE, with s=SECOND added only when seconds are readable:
h=10 m=54
